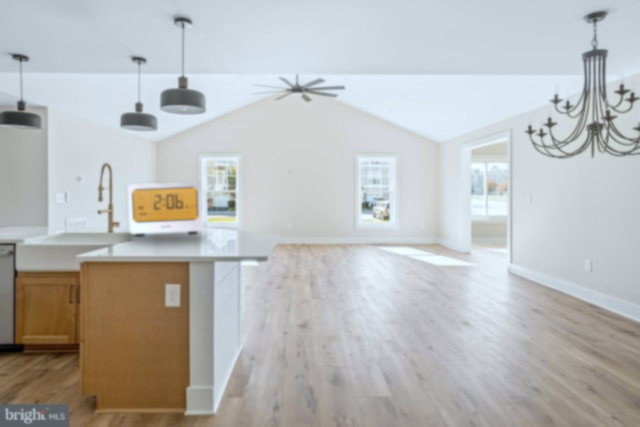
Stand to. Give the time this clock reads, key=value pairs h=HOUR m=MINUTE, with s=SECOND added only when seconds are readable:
h=2 m=6
